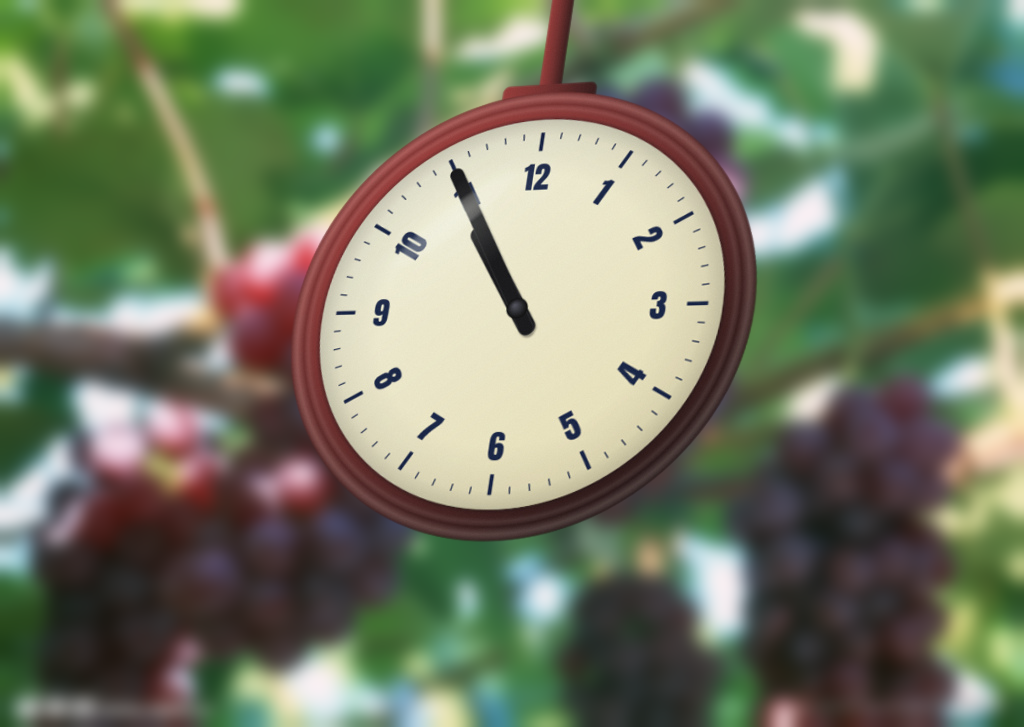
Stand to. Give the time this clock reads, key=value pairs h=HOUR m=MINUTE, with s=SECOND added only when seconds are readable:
h=10 m=55
